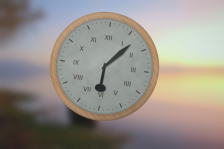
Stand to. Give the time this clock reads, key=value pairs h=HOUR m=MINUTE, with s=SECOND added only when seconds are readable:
h=6 m=7
